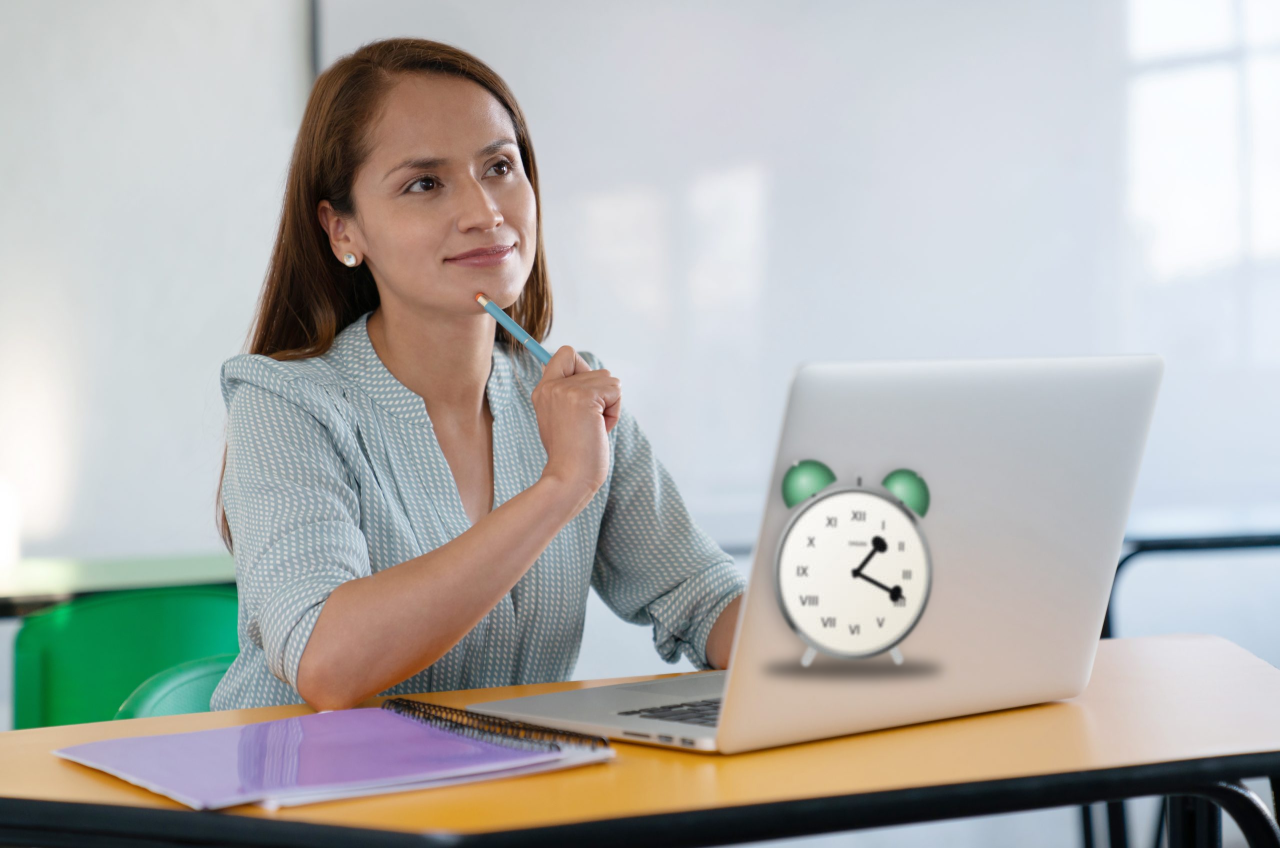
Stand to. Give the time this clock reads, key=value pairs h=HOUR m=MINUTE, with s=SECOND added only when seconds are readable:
h=1 m=19
